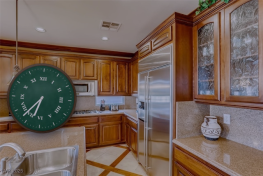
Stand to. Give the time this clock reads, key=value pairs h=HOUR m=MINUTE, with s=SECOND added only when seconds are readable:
h=6 m=37
